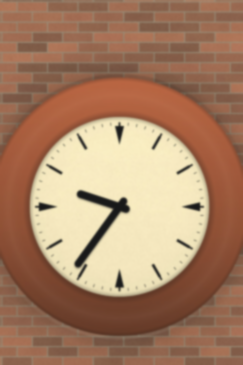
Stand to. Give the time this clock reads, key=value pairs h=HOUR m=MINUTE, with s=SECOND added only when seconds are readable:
h=9 m=36
